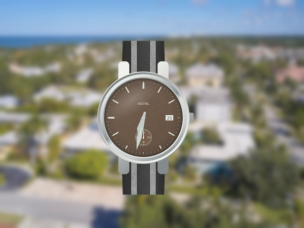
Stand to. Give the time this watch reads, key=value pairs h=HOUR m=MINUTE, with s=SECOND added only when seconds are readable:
h=6 m=32
